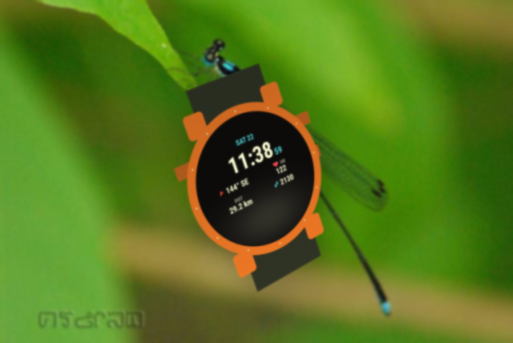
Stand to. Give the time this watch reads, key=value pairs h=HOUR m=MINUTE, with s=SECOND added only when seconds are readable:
h=11 m=38
